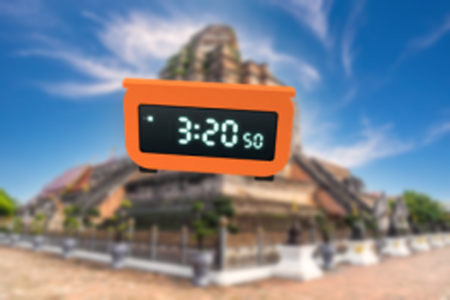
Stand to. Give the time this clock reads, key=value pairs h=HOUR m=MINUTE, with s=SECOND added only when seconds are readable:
h=3 m=20 s=50
